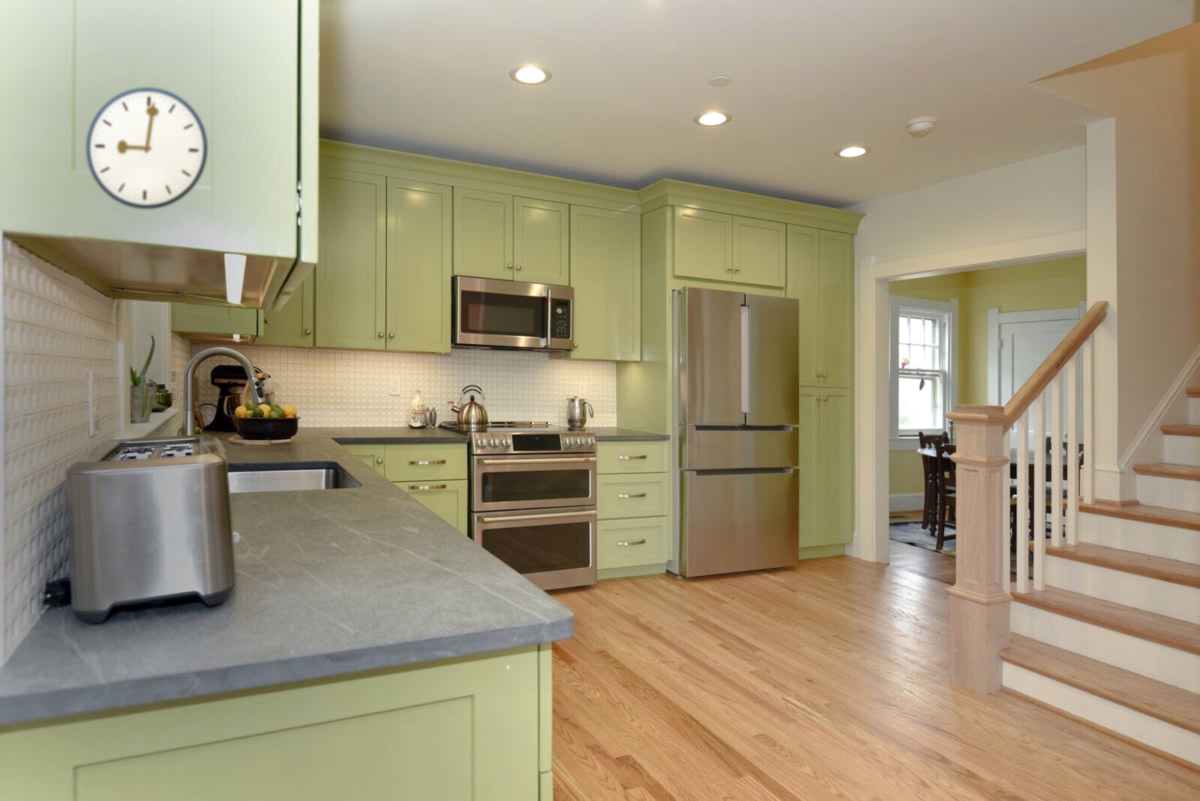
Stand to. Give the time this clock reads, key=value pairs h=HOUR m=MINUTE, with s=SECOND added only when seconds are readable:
h=9 m=1
